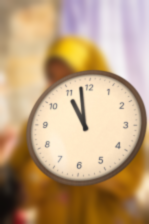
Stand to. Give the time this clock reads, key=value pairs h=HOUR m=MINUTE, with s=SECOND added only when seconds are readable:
h=10 m=58
